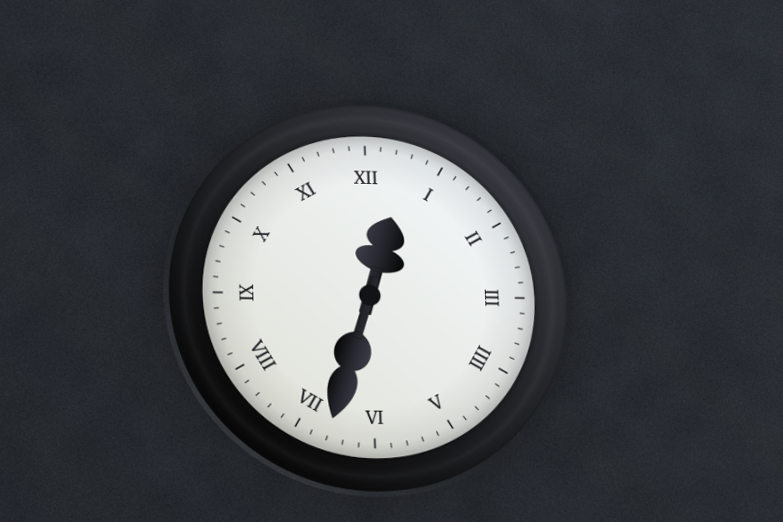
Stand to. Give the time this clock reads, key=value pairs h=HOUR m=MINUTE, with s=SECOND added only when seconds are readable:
h=12 m=33
